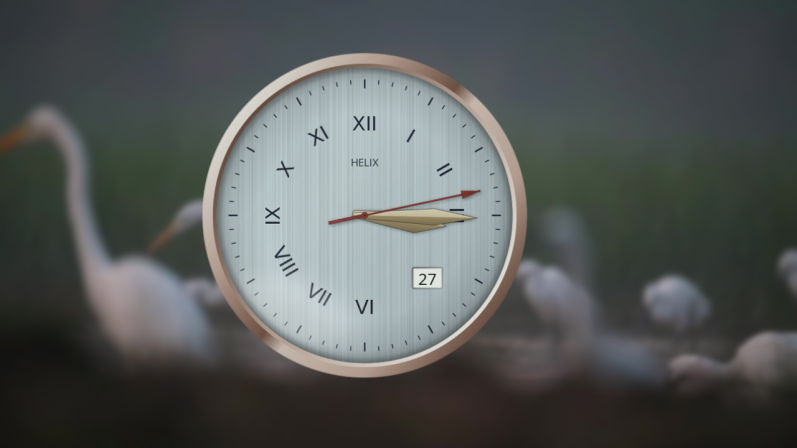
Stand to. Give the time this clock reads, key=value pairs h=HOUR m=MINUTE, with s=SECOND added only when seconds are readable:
h=3 m=15 s=13
